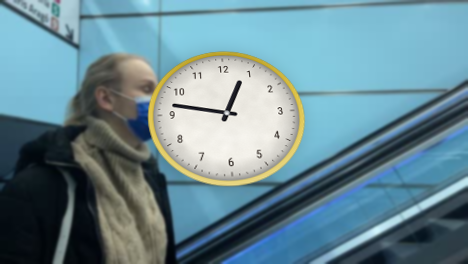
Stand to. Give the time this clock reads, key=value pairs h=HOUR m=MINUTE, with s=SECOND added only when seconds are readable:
h=12 m=47
